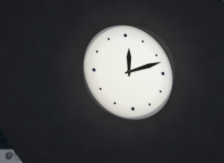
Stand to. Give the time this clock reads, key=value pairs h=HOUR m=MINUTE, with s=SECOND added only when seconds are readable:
h=12 m=12
